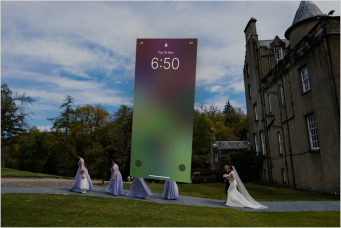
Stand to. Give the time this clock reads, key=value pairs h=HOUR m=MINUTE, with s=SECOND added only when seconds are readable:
h=6 m=50
